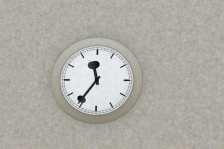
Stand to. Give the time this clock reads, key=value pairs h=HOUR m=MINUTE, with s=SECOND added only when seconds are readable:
h=11 m=36
